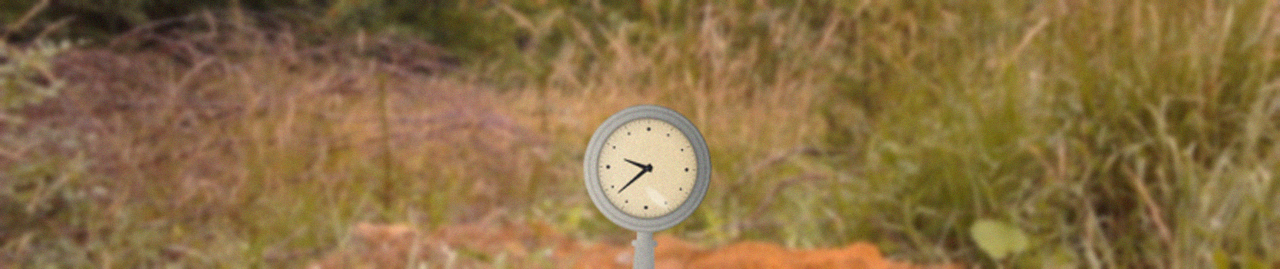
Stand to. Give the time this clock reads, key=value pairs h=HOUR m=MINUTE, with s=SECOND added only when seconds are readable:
h=9 m=38
